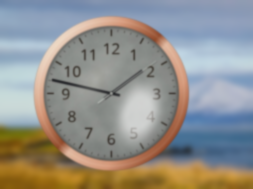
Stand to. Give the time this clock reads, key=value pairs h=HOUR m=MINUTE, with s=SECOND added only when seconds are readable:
h=1 m=47 s=9
